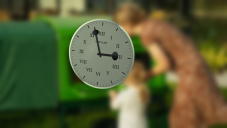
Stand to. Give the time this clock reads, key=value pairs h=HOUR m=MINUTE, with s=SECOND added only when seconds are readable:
h=2 m=57
